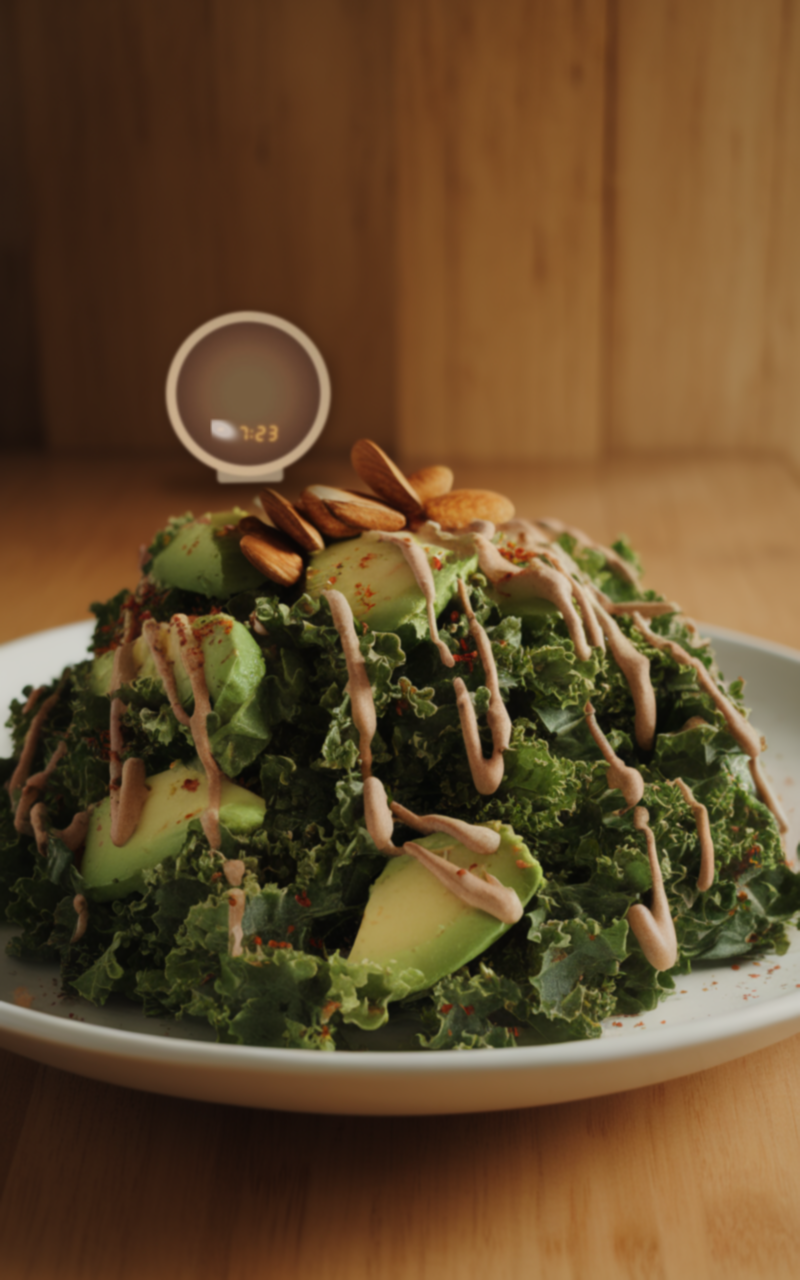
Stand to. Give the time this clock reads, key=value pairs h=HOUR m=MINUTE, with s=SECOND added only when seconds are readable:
h=7 m=23
